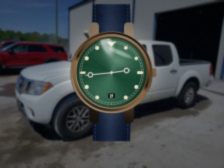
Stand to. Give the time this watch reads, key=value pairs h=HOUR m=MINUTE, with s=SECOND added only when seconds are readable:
h=2 m=44
